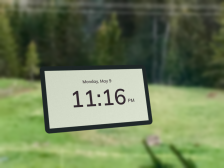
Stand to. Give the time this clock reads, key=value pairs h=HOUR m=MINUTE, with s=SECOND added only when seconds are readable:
h=11 m=16
